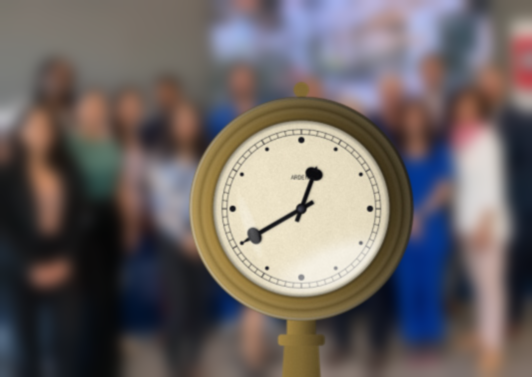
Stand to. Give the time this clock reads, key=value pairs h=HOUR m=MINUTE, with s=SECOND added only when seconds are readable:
h=12 m=40
